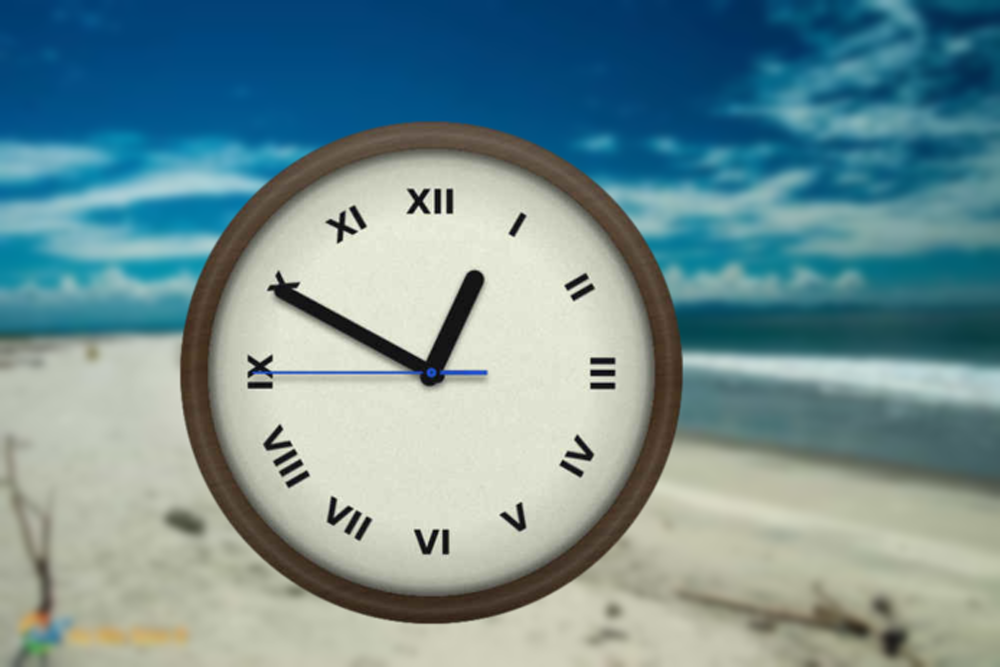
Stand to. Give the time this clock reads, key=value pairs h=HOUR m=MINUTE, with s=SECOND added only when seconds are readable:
h=12 m=49 s=45
